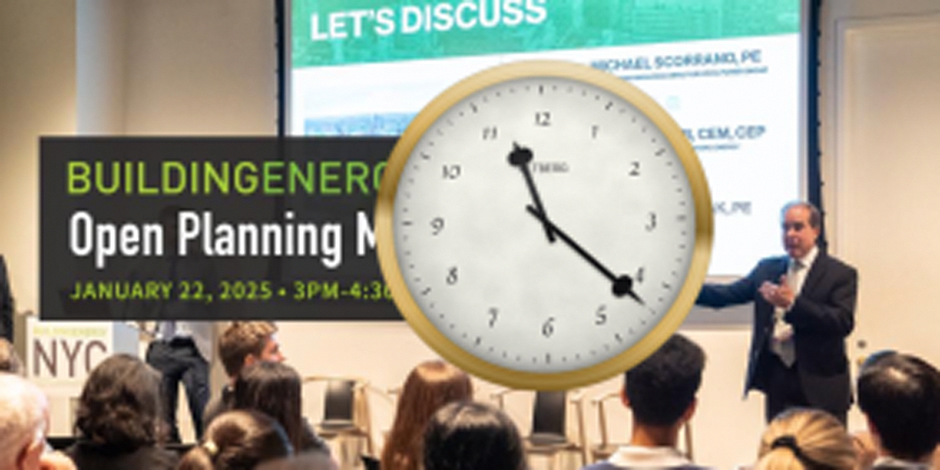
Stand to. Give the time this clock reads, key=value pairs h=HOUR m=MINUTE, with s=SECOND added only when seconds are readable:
h=11 m=22
